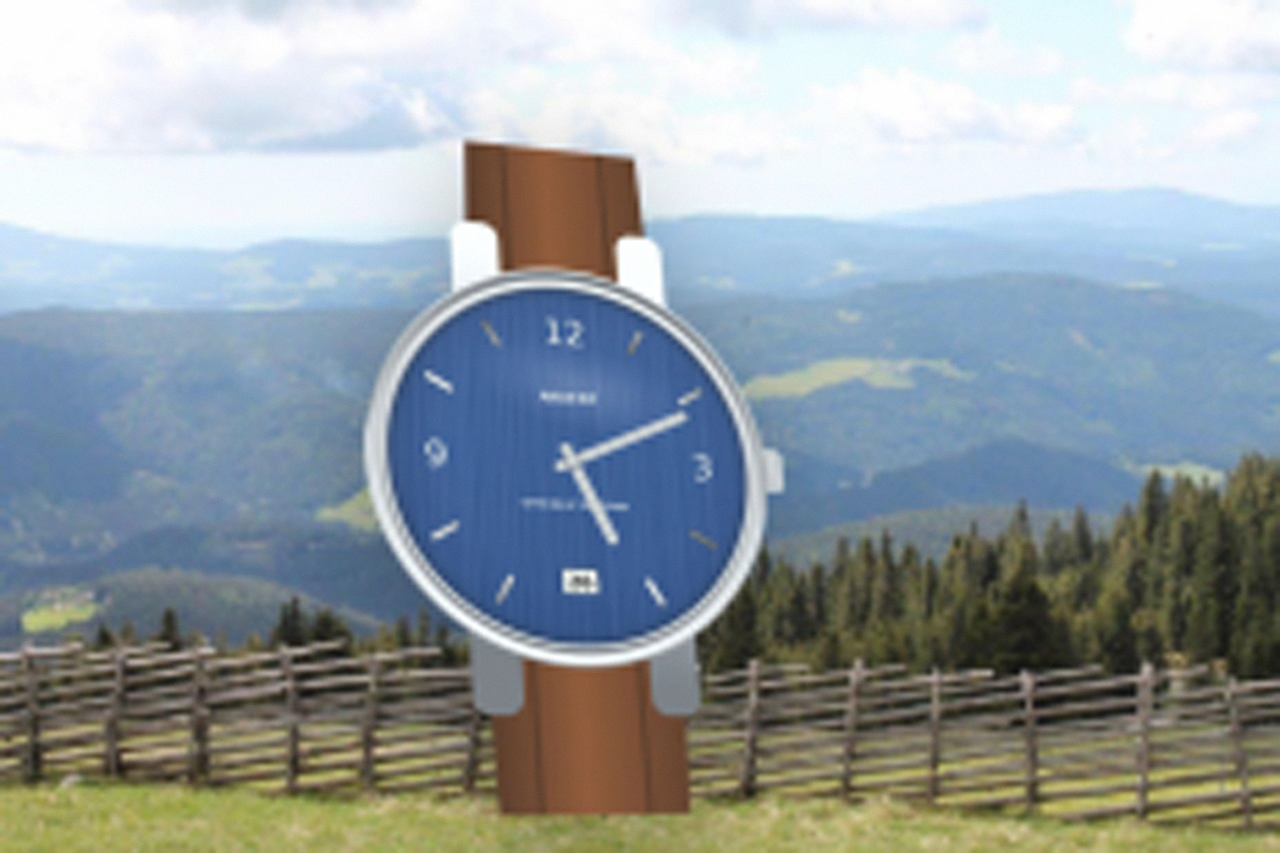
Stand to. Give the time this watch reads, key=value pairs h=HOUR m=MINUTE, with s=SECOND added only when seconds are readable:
h=5 m=11
